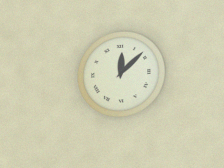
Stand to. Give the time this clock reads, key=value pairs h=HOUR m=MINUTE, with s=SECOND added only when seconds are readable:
h=12 m=8
